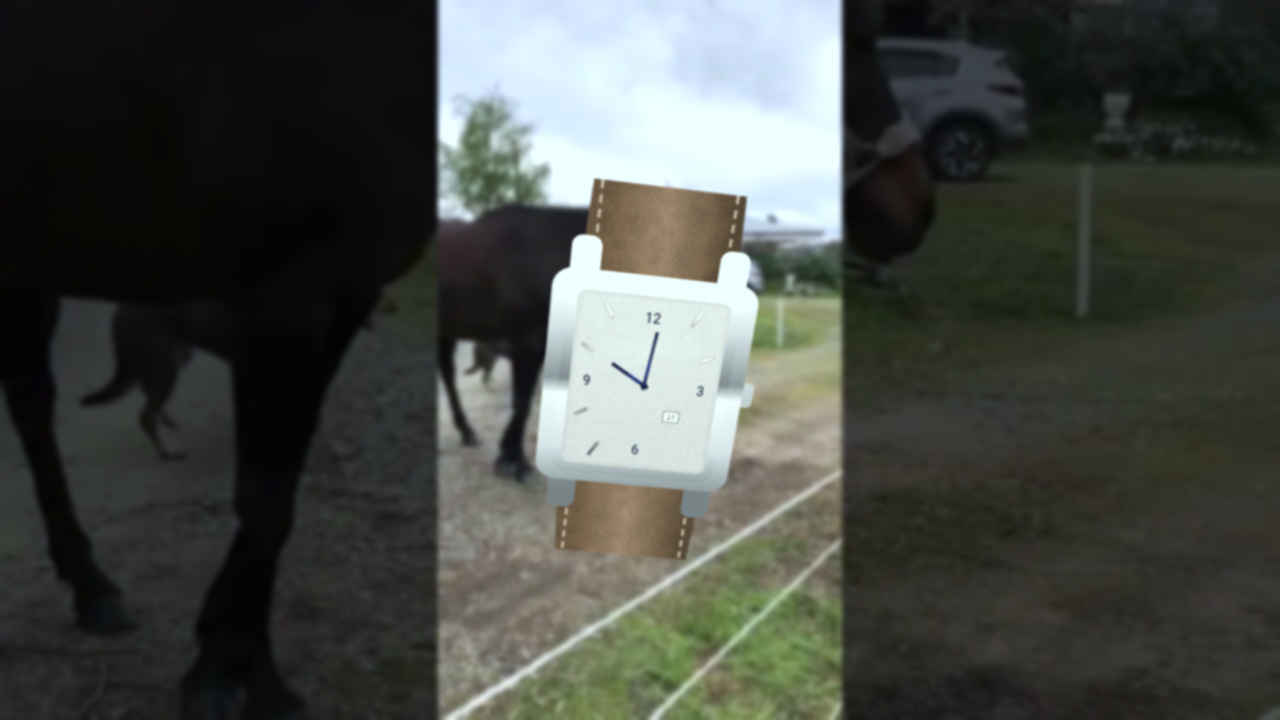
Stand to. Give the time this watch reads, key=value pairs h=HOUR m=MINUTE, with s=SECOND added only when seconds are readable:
h=10 m=1
